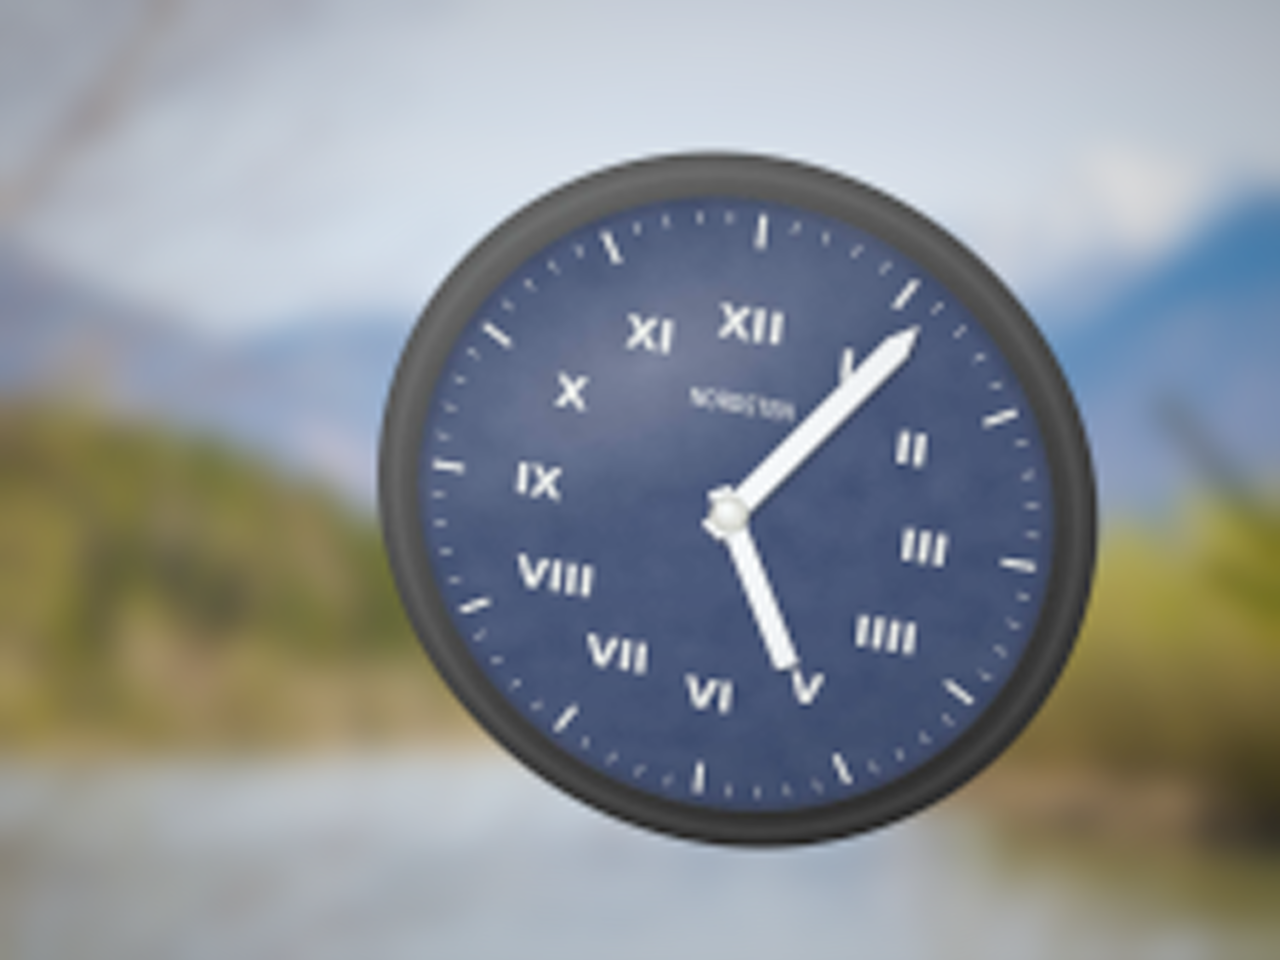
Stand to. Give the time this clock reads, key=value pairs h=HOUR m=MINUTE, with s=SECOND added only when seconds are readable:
h=5 m=6
